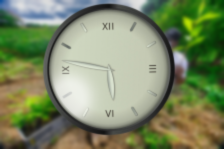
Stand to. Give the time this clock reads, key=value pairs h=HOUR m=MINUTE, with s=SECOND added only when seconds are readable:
h=5 m=47
